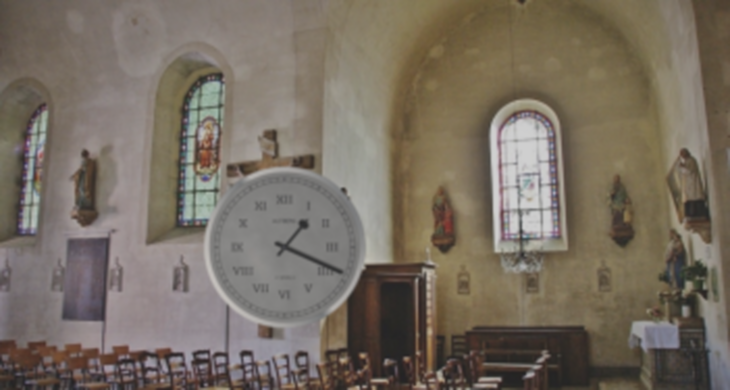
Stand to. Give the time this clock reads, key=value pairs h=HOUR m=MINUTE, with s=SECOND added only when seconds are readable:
h=1 m=19
